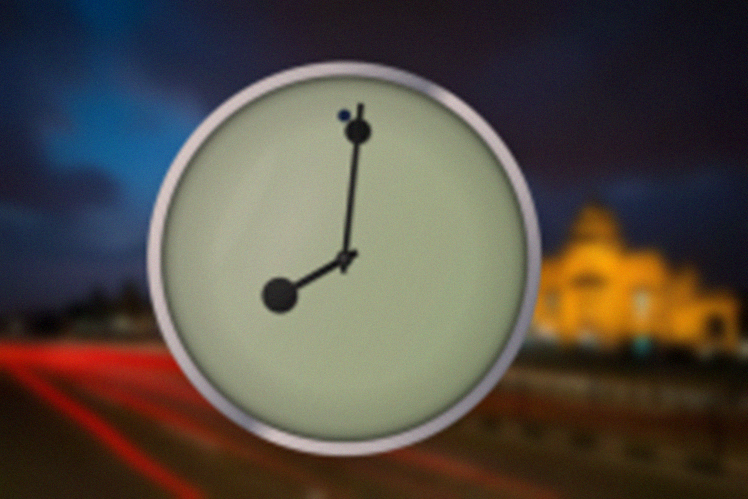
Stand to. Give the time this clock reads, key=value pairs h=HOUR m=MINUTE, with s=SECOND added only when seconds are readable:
h=8 m=1
